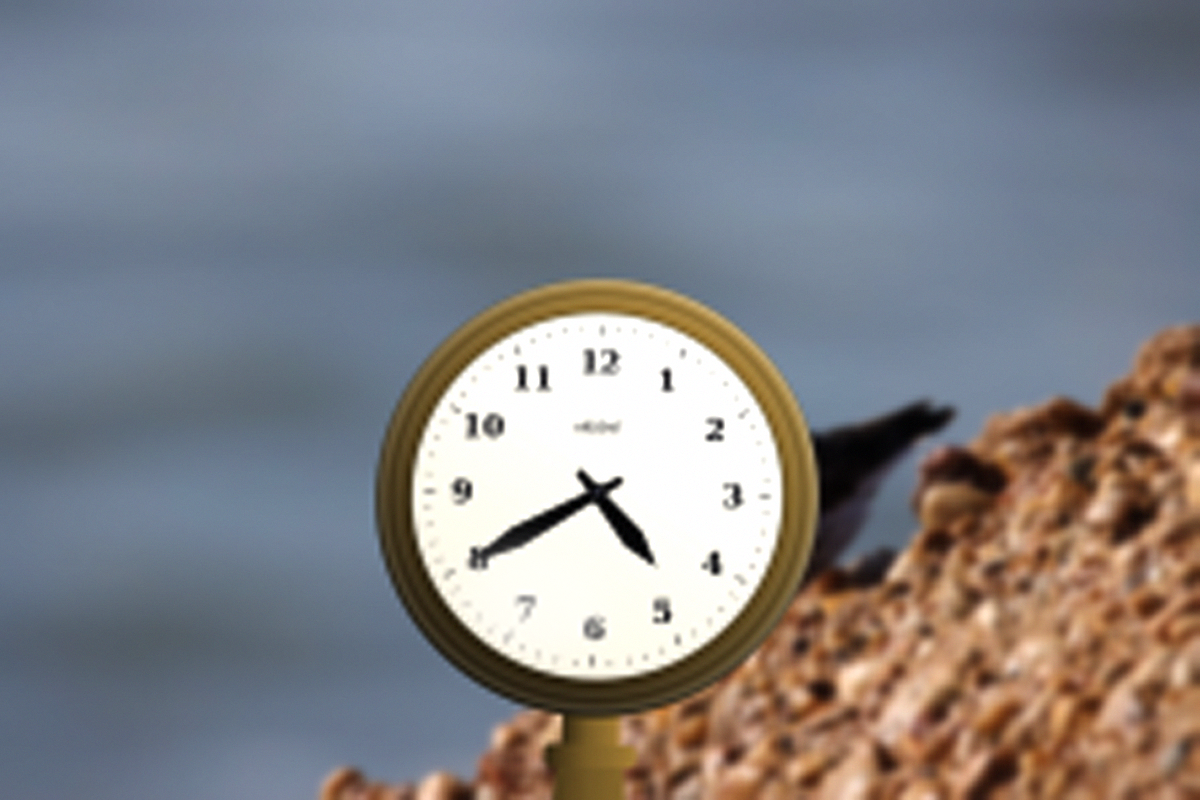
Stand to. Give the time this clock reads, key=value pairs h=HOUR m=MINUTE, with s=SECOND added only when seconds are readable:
h=4 m=40
